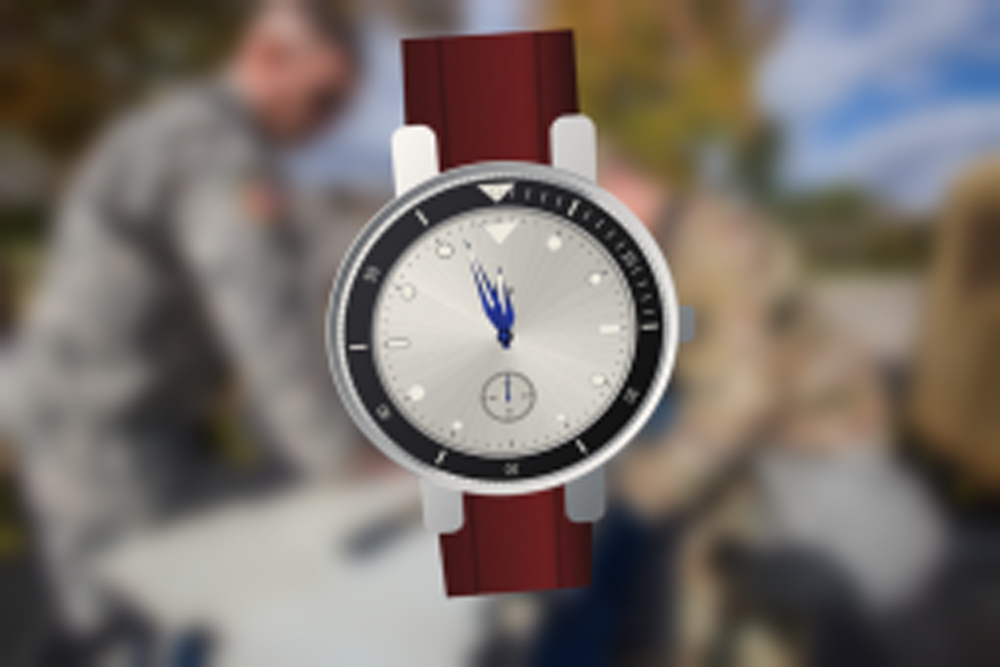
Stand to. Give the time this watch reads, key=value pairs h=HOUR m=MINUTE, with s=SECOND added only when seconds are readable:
h=11 m=57
